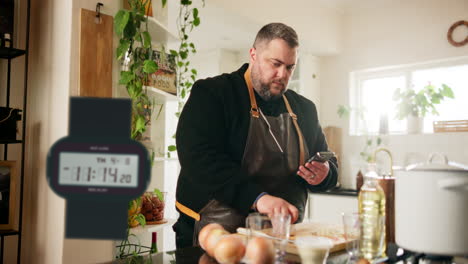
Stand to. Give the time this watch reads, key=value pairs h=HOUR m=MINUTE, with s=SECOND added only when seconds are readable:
h=11 m=14
